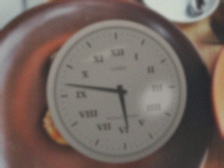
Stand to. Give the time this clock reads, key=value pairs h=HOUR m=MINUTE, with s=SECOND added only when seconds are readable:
h=5 m=47
